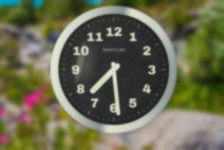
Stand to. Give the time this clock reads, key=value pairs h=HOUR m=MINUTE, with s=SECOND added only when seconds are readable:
h=7 m=29
